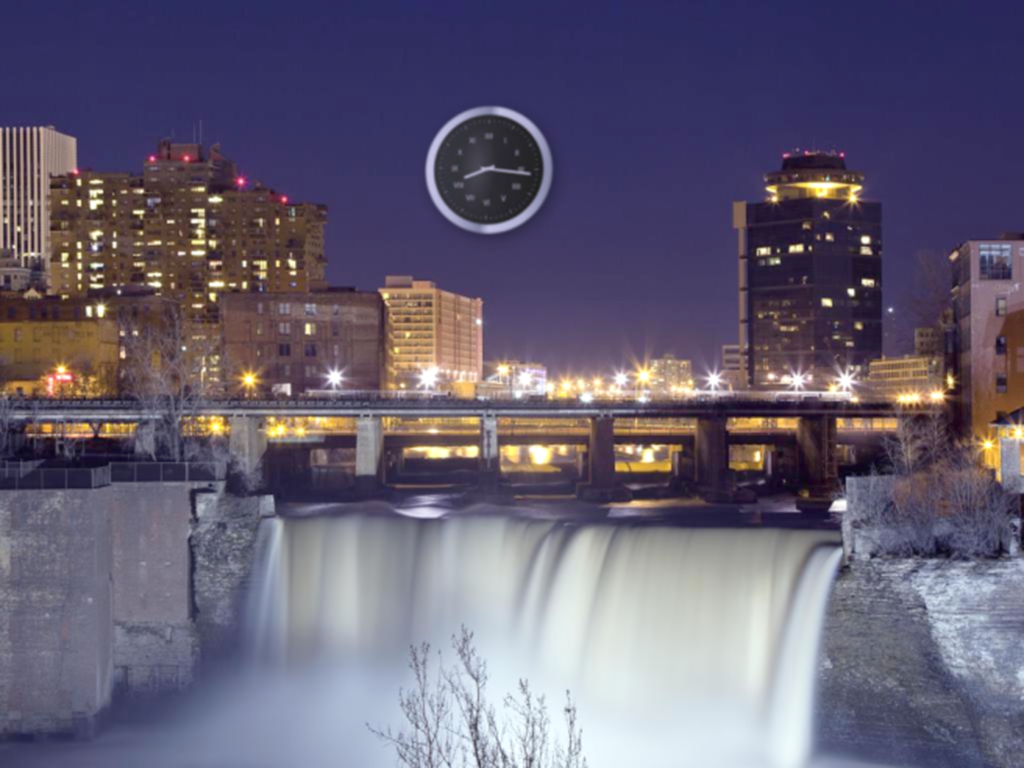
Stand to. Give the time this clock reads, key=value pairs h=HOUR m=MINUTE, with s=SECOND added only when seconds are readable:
h=8 m=16
